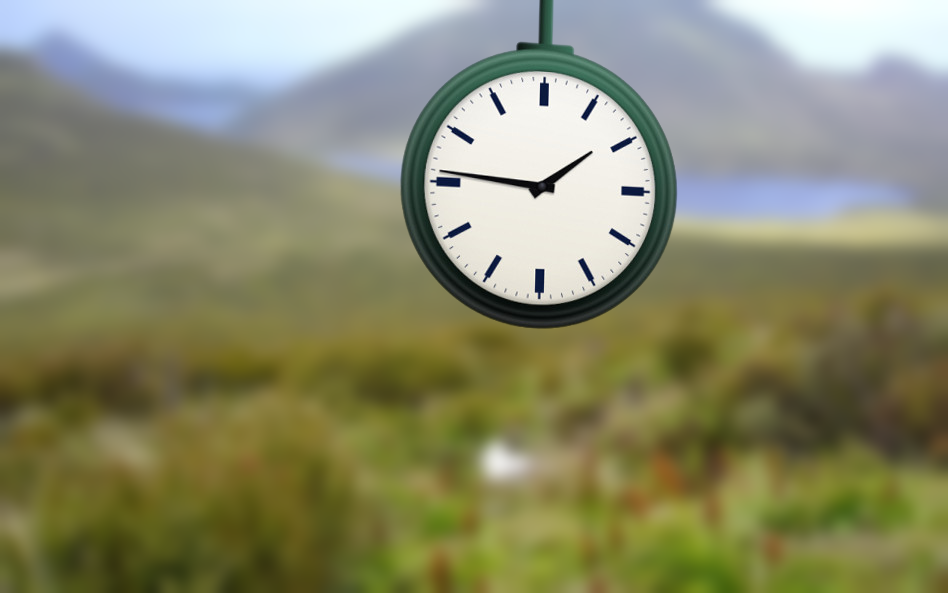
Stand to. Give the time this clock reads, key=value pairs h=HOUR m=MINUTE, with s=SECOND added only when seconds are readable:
h=1 m=46
